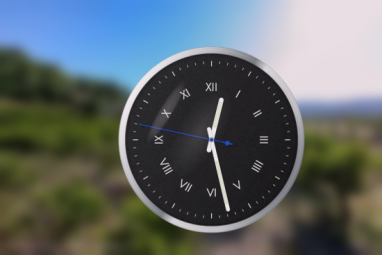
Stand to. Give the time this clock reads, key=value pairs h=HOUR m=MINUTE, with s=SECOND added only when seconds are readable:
h=12 m=27 s=47
